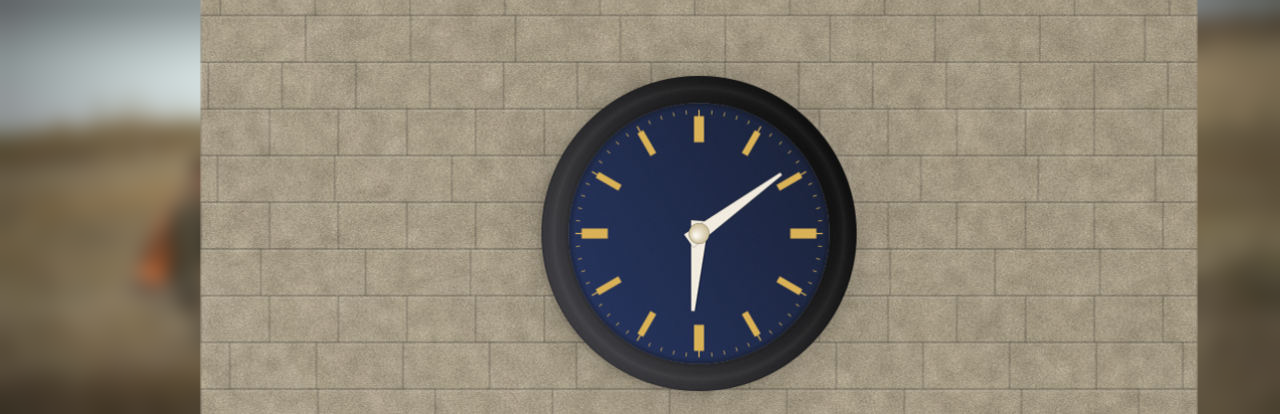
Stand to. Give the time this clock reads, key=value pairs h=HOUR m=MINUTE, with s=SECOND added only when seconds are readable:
h=6 m=9
